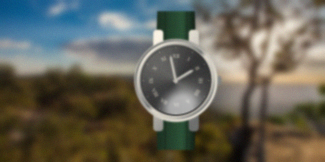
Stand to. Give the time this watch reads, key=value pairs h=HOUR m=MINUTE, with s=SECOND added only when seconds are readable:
h=1 m=58
